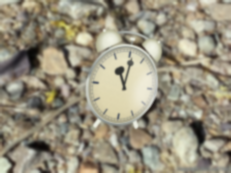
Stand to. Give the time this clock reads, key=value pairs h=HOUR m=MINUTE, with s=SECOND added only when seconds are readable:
h=11 m=1
